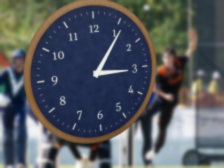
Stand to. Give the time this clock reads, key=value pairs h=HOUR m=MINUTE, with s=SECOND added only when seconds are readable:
h=3 m=6
